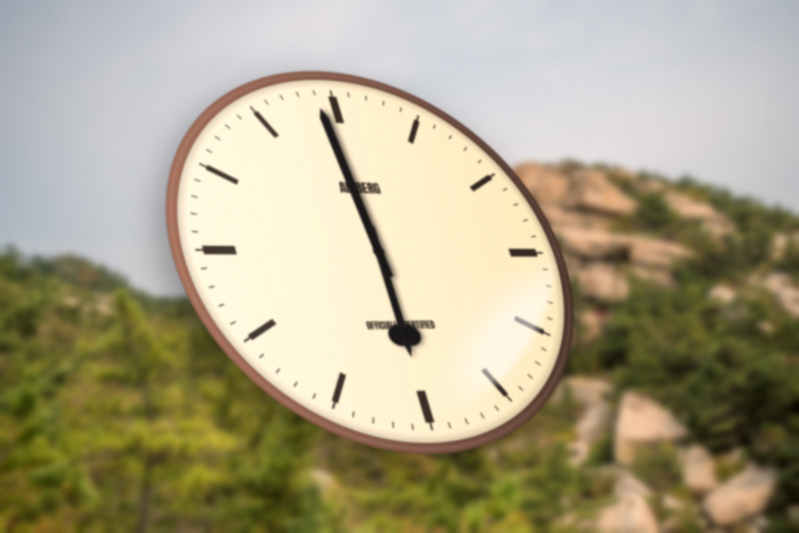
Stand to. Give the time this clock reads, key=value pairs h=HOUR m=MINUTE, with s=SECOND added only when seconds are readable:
h=5 m=59
